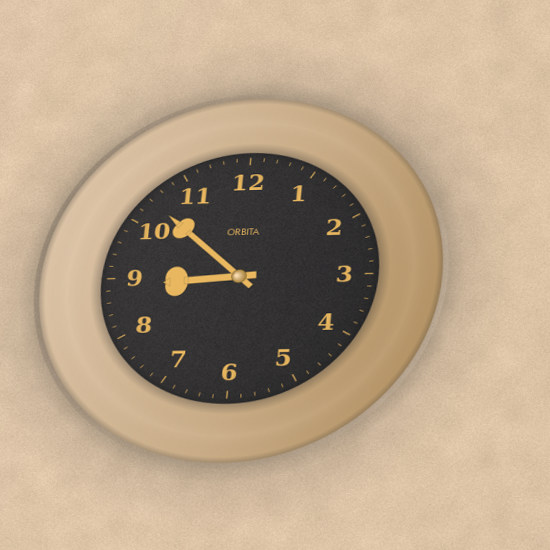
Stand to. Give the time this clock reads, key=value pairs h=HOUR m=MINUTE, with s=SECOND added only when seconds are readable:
h=8 m=52
